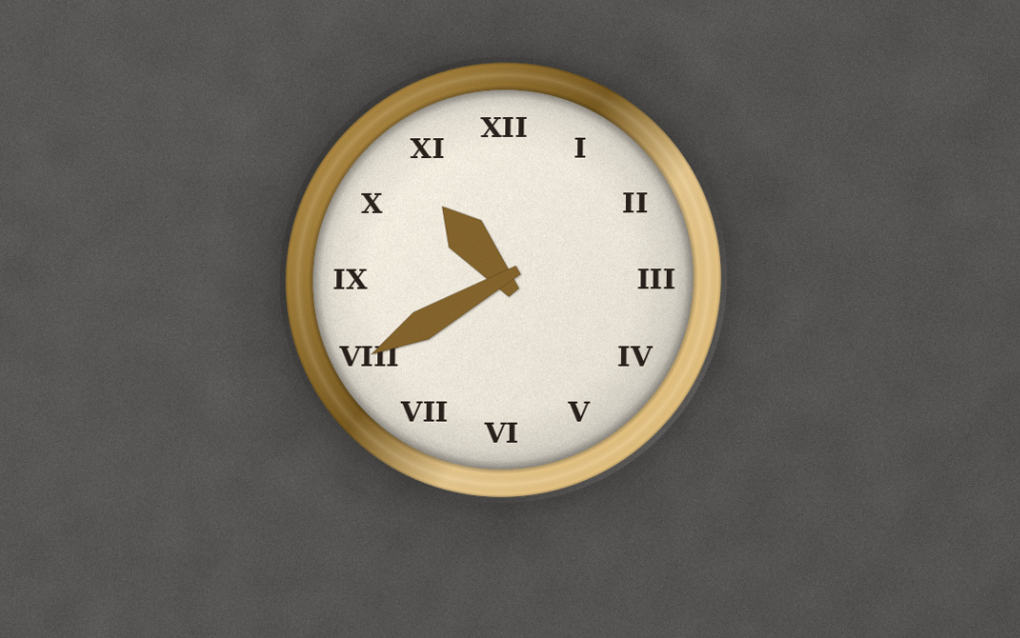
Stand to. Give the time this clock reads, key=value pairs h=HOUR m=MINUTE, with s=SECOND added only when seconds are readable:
h=10 m=40
